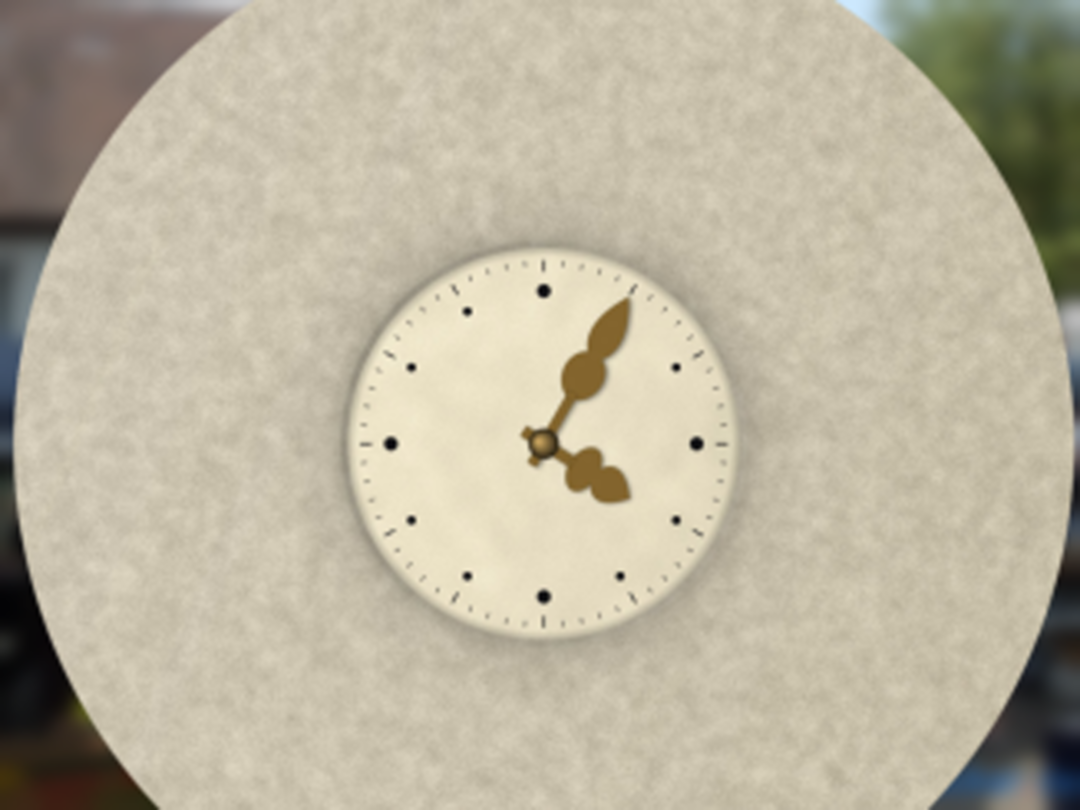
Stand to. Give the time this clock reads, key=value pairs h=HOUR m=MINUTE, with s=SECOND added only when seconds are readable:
h=4 m=5
